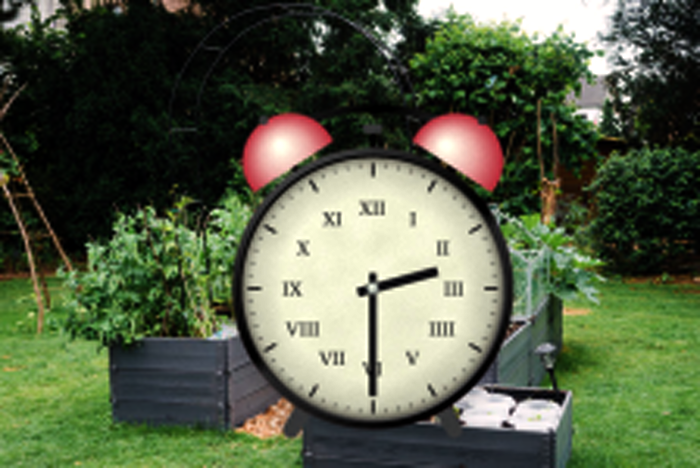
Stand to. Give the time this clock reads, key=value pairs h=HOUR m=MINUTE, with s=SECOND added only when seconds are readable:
h=2 m=30
